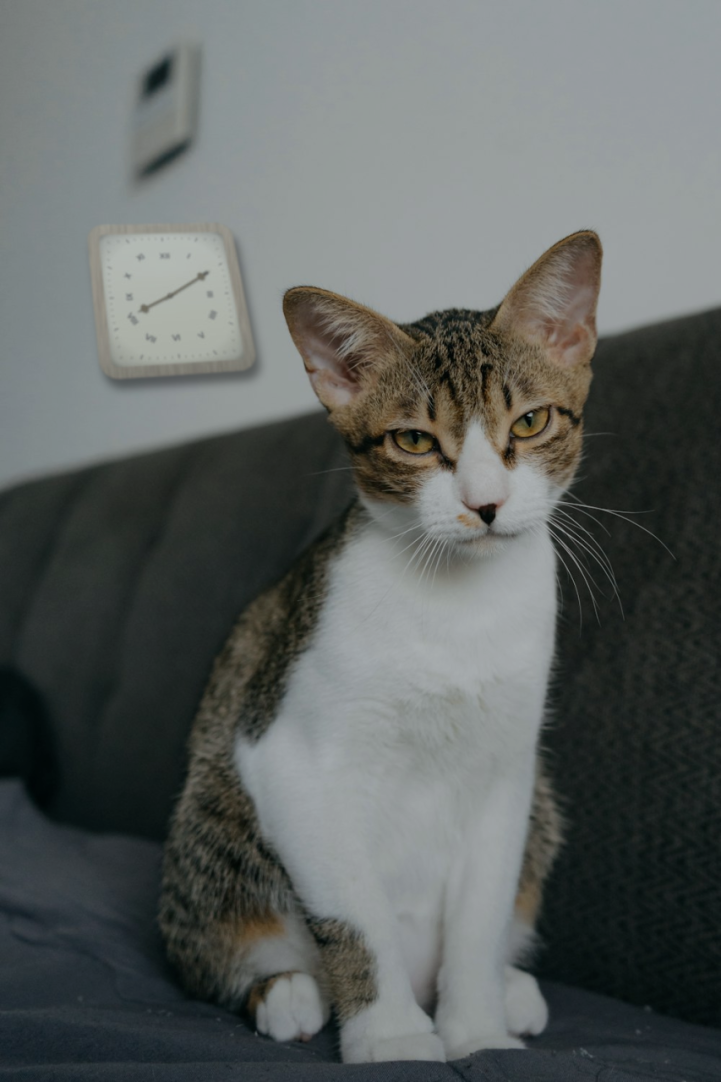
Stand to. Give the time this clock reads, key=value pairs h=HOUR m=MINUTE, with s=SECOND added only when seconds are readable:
h=8 m=10
